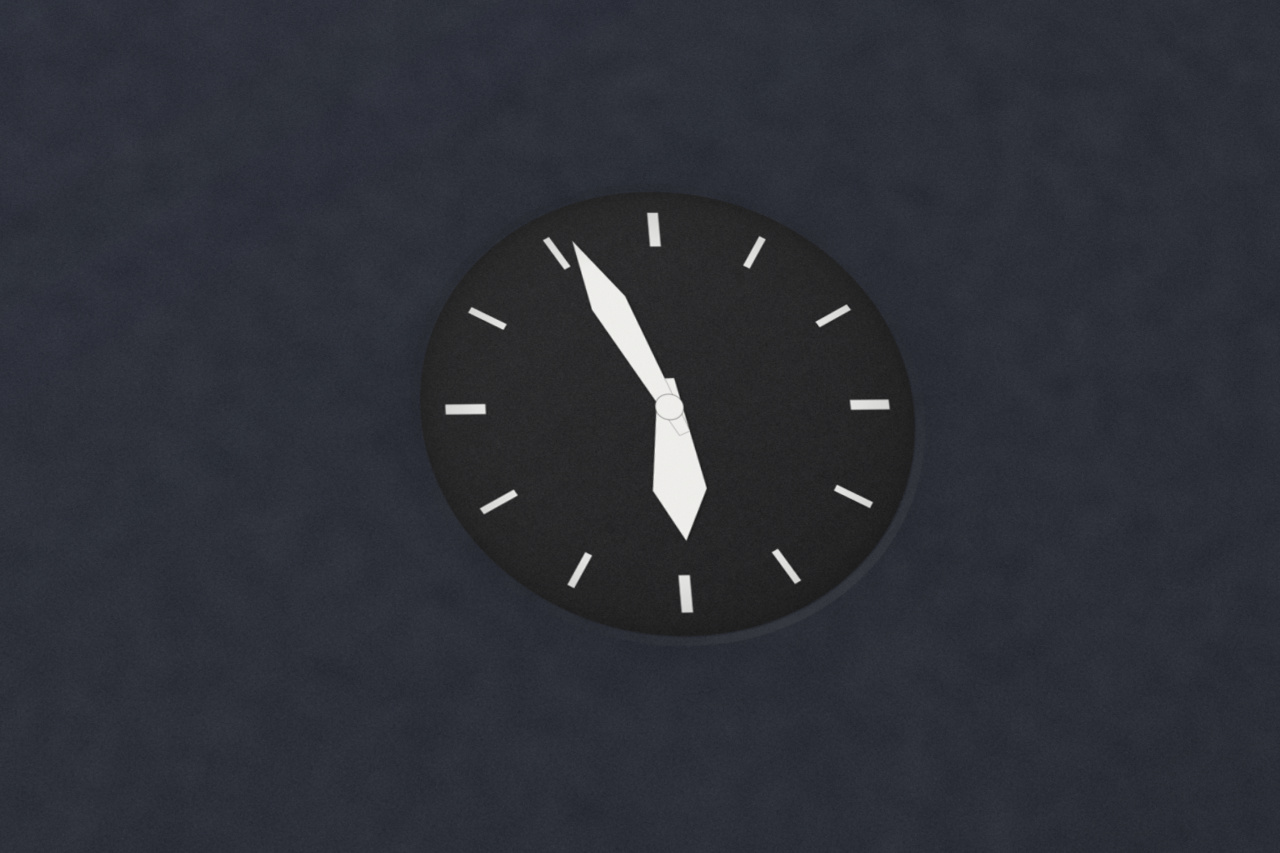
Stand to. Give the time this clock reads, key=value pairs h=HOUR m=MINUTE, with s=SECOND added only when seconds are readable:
h=5 m=56
